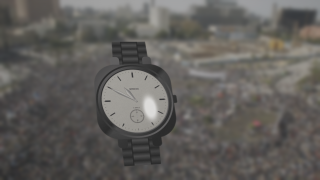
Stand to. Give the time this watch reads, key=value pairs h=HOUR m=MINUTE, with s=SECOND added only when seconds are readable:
h=10 m=50
